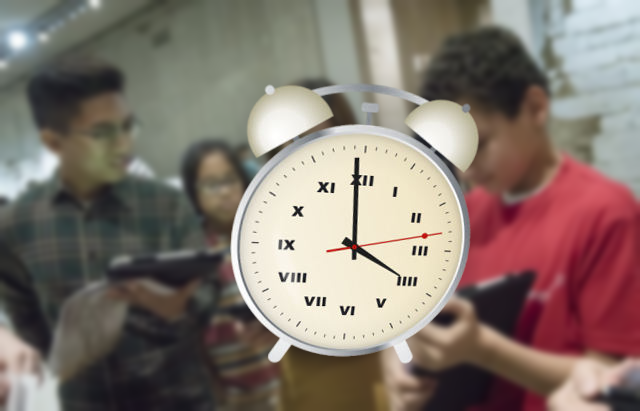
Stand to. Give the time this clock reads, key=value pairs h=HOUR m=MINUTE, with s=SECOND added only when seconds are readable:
h=3 m=59 s=13
